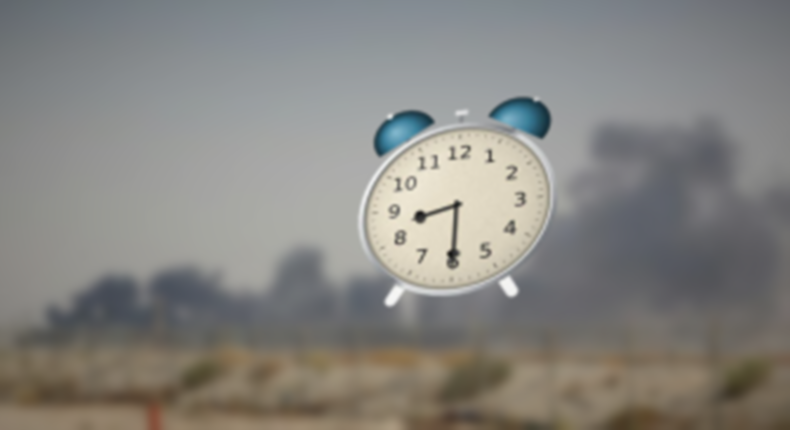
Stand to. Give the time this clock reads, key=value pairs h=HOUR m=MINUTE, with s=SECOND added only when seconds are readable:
h=8 m=30
